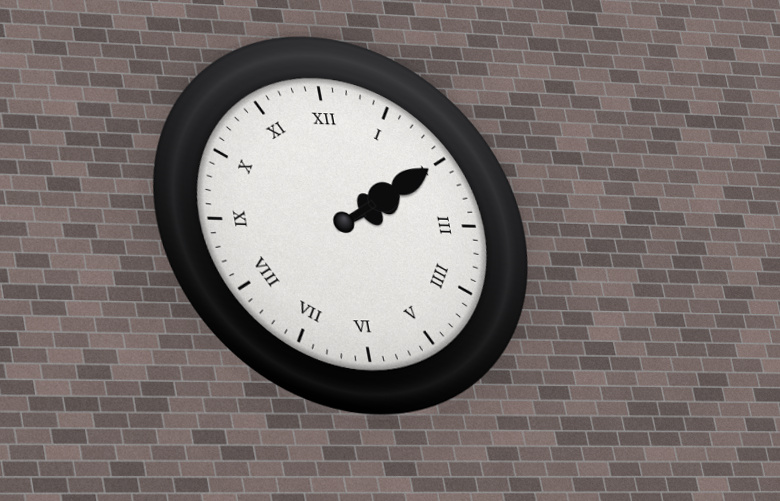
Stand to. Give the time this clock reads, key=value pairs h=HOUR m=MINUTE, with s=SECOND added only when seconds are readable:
h=2 m=10
